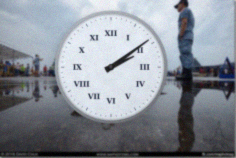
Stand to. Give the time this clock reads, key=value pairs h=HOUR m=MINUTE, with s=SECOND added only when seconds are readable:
h=2 m=9
